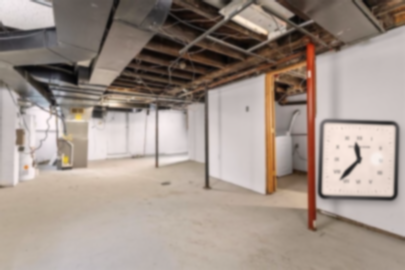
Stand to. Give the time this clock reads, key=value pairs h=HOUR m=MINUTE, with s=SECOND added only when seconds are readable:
h=11 m=37
